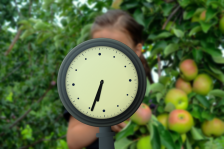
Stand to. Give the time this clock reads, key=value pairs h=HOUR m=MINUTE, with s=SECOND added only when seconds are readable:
h=6 m=34
